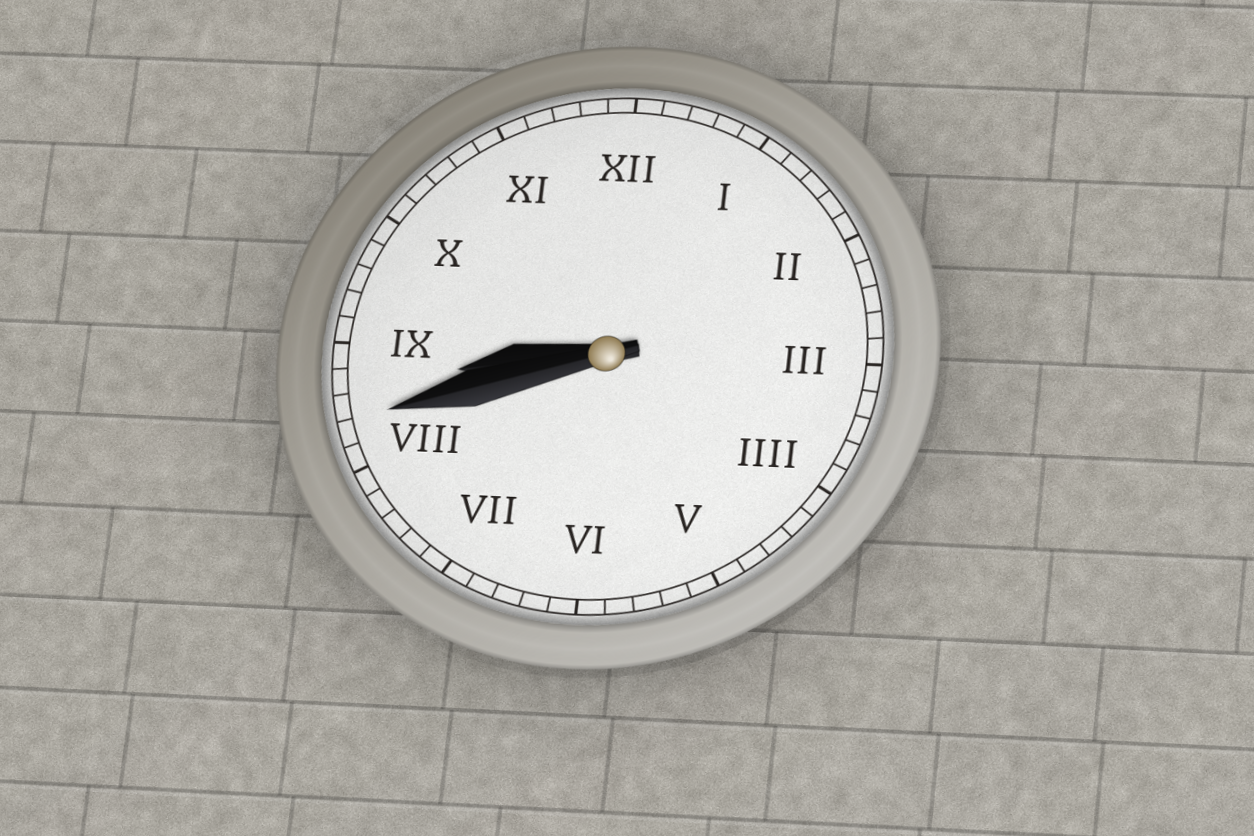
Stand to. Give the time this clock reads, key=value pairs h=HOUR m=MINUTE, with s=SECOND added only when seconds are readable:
h=8 m=42
